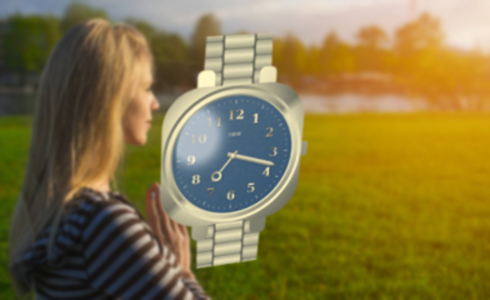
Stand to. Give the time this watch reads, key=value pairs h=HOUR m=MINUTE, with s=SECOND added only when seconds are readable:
h=7 m=18
